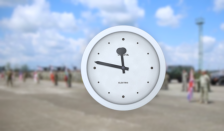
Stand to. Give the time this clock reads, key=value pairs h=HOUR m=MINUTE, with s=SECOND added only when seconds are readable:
h=11 m=47
